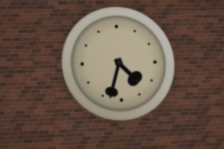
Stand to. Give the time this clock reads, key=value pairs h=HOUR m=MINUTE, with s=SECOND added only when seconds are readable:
h=4 m=33
